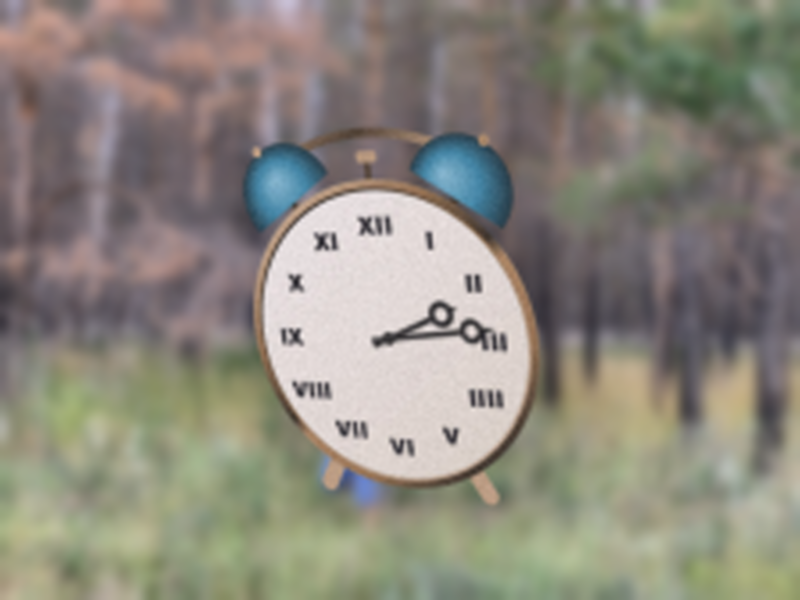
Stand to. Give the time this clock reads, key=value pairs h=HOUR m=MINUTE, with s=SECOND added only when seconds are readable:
h=2 m=14
